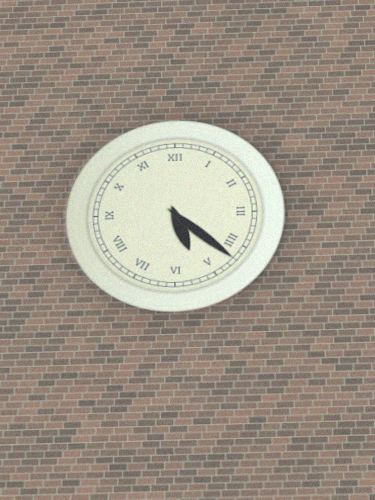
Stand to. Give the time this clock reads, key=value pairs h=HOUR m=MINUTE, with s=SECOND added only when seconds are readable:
h=5 m=22
